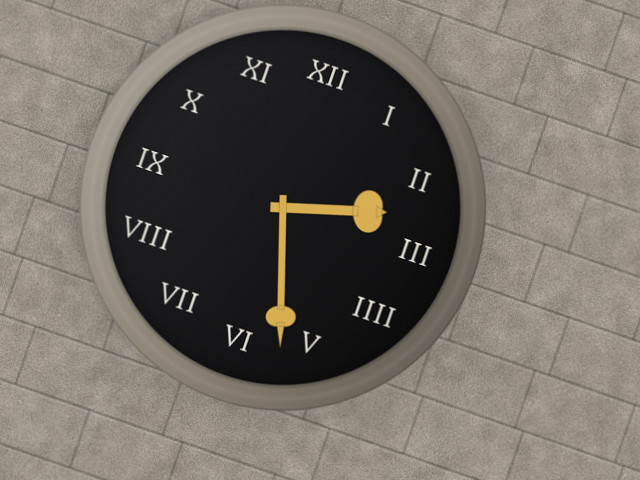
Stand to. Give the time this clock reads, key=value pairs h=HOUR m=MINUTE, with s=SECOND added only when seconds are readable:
h=2 m=27
